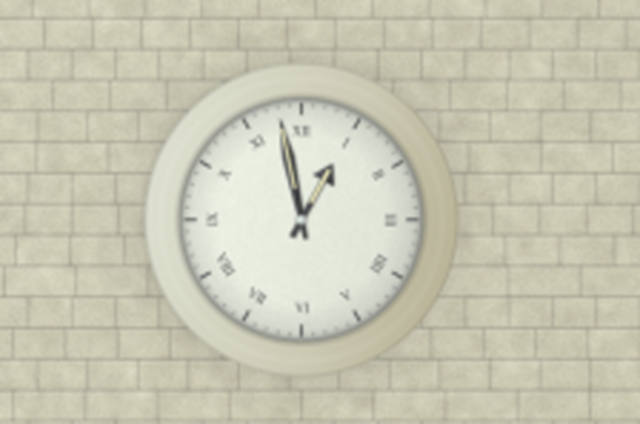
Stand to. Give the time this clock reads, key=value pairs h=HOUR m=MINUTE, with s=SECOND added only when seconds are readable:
h=12 m=58
